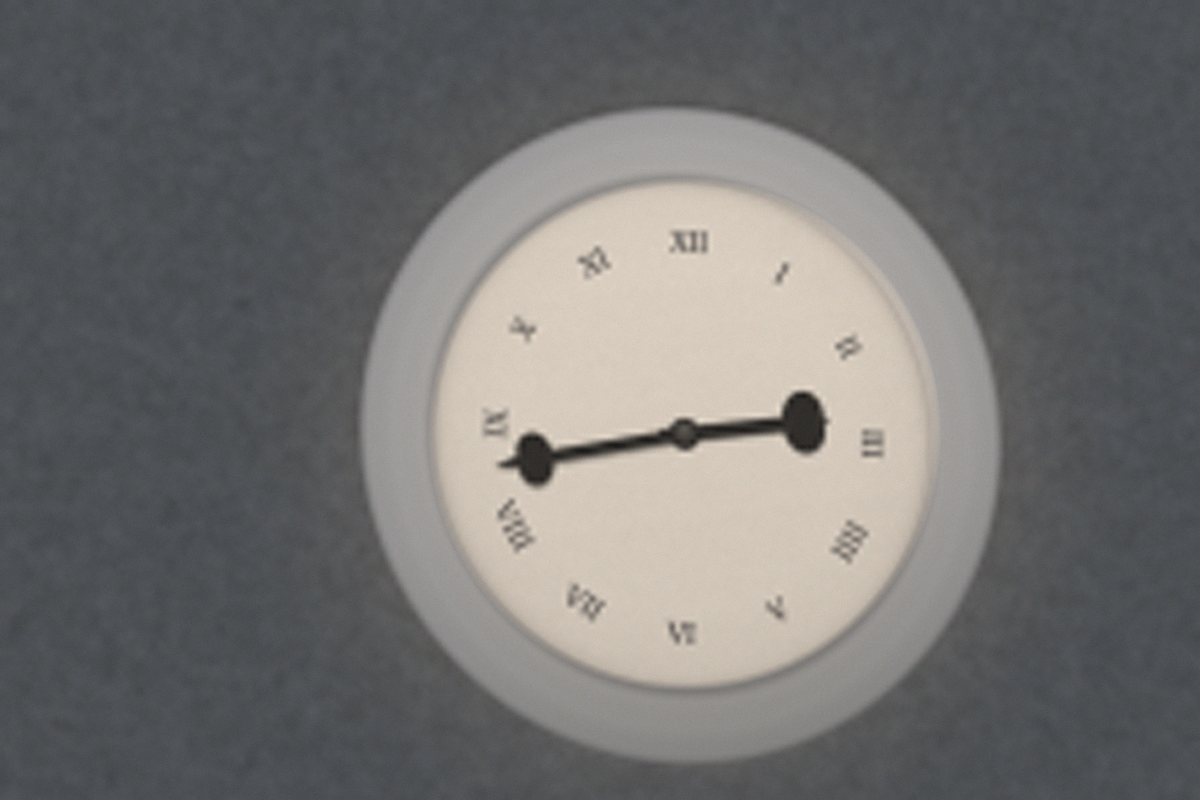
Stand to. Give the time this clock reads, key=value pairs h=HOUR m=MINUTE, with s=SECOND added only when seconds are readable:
h=2 m=43
